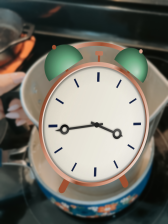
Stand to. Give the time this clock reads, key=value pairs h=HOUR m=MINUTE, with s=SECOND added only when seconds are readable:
h=3 m=44
